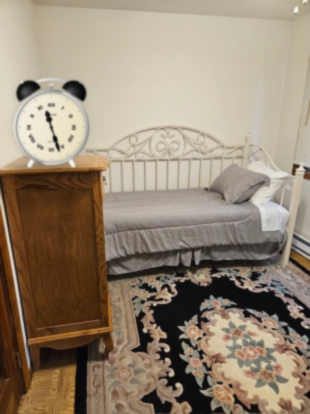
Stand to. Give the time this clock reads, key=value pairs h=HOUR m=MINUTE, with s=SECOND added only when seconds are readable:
h=11 m=27
